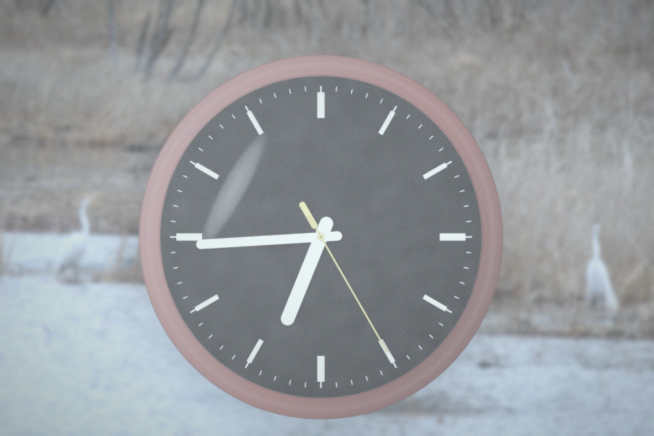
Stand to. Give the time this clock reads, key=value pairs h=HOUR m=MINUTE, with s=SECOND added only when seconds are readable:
h=6 m=44 s=25
